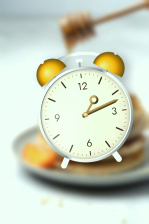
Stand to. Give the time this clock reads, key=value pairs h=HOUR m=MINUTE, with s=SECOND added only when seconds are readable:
h=1 m=12
